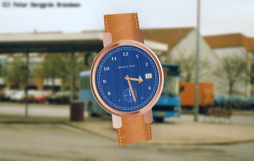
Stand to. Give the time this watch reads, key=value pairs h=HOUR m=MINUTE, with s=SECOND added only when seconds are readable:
h=3 m=28
